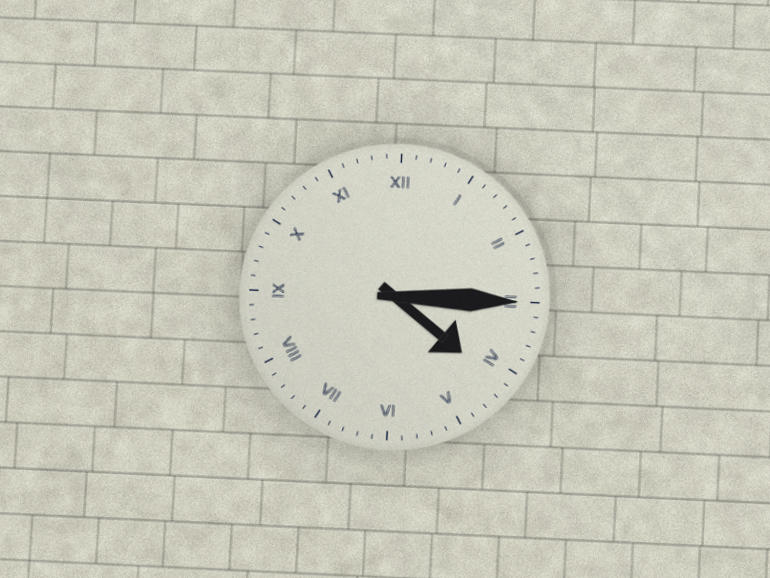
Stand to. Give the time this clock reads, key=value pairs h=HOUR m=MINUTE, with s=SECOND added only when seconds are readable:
h=4 m=15
